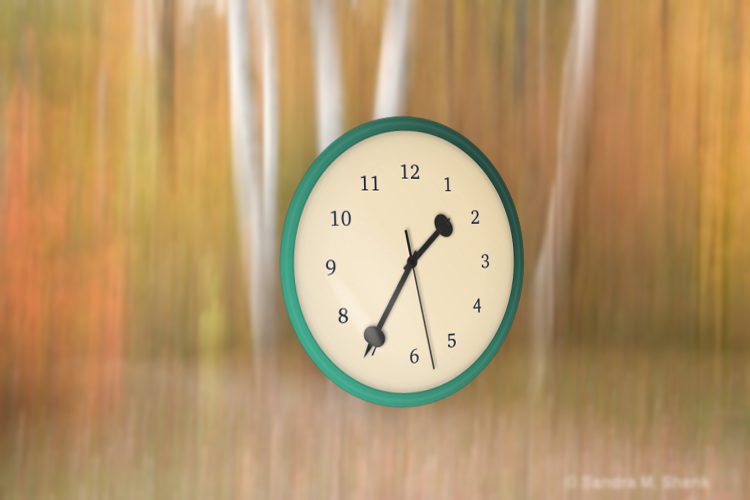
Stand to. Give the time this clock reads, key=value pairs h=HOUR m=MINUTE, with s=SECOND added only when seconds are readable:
h=1 m=35 s=28
